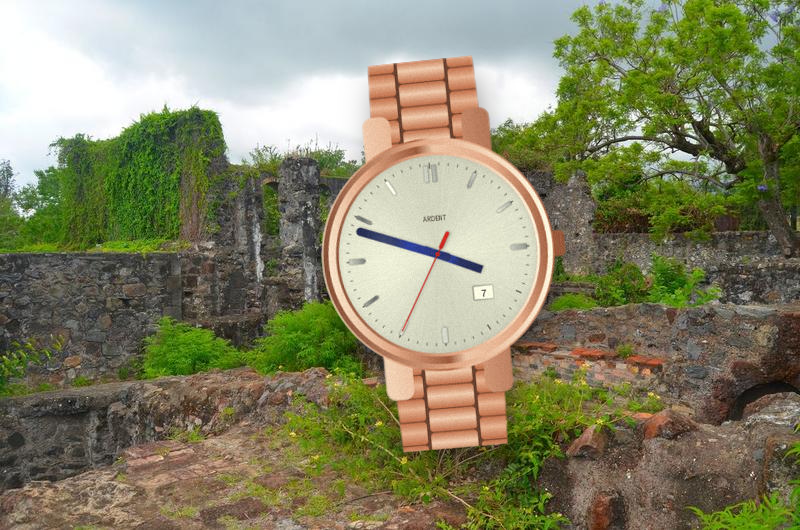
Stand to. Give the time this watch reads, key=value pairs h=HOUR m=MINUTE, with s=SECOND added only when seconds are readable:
h=3 m=48 s=35
